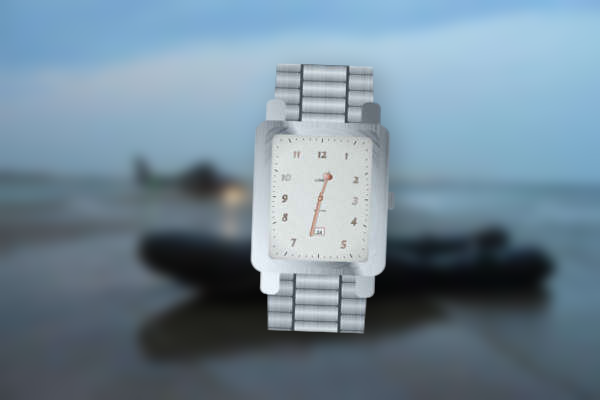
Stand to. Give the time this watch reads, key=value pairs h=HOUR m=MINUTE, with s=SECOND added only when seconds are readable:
h=12 m=32
